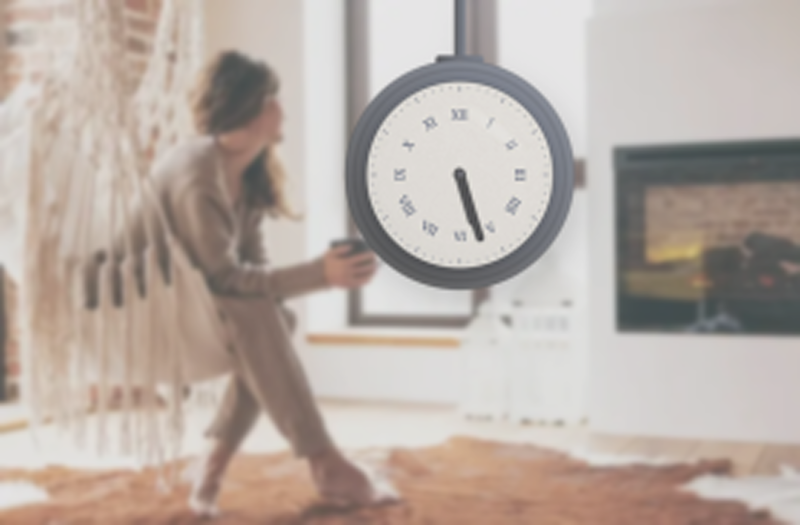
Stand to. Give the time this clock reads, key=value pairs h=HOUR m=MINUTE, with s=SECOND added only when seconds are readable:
h=5 m=27
